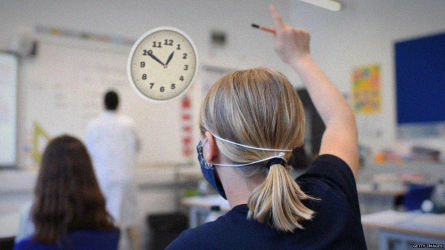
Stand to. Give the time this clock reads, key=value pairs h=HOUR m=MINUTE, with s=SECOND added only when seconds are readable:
h=12 m=50
